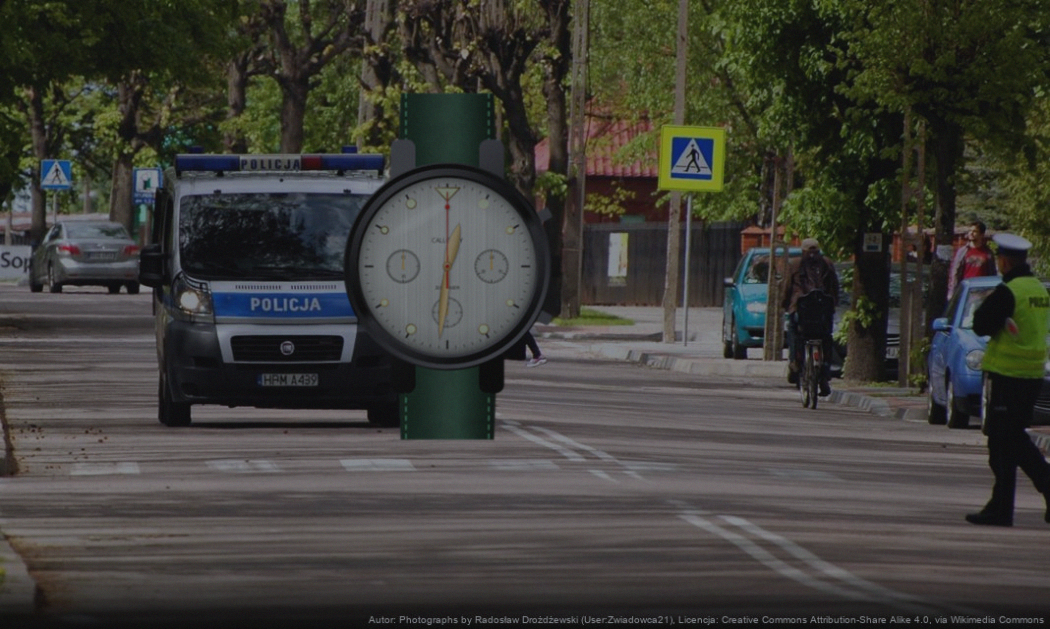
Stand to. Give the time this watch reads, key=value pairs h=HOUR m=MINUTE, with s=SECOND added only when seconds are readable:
h=12 m=31
